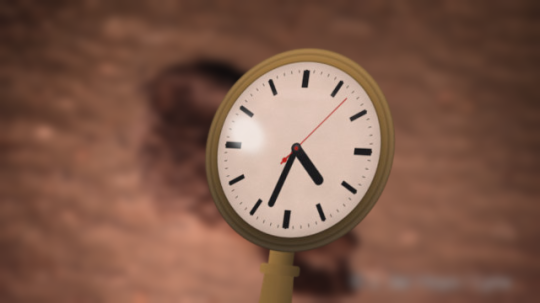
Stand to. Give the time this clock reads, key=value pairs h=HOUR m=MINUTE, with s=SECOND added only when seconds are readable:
h=4 m=33 s=7
